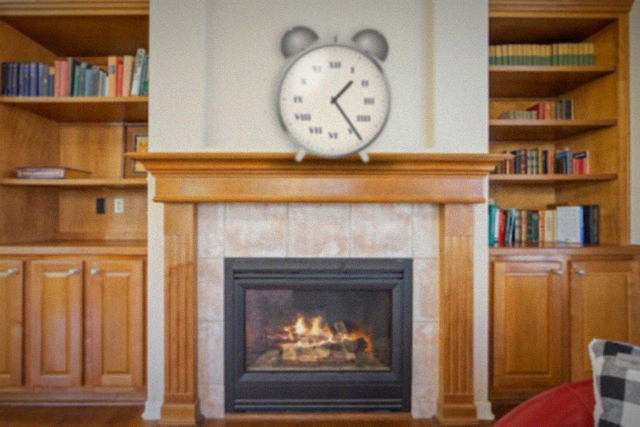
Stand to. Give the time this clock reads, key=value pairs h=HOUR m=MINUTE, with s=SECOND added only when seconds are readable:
h=1 m=24
